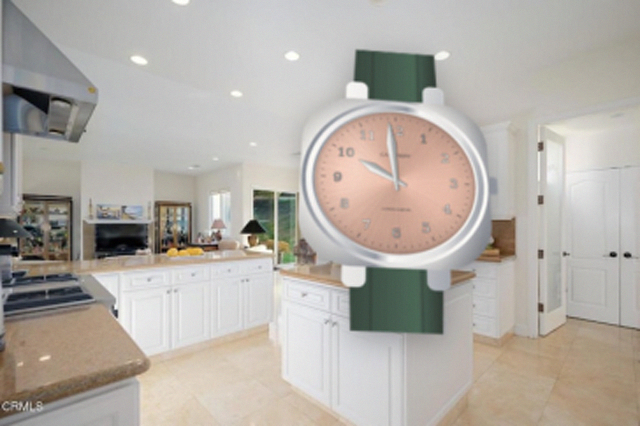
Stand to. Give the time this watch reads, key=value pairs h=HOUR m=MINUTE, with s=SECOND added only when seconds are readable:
h=9 m=59
